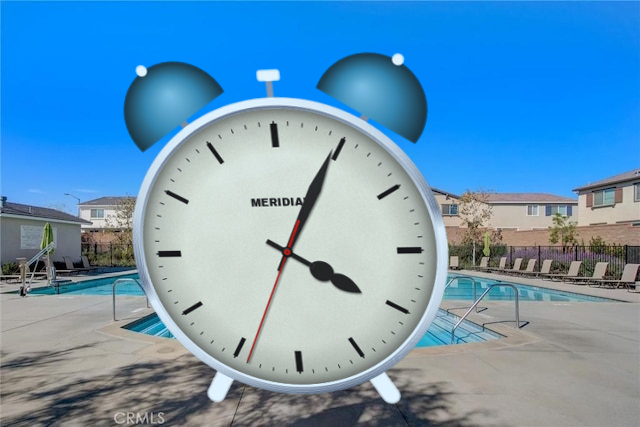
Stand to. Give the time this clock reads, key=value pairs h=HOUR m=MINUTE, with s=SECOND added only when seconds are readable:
h=4 m=4 s=34
